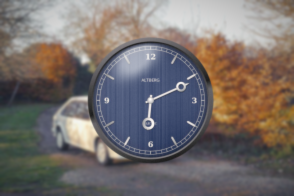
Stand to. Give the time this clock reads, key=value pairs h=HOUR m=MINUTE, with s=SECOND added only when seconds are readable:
h=6 m=11
